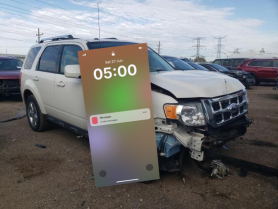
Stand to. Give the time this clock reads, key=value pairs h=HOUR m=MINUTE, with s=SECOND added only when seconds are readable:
h=5 m=0
